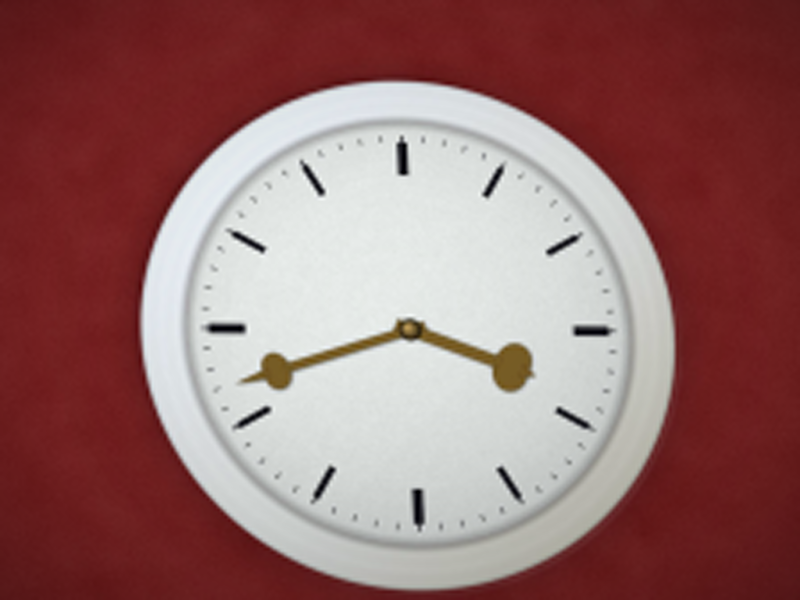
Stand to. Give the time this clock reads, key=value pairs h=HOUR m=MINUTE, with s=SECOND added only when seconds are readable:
h=3 m=42
